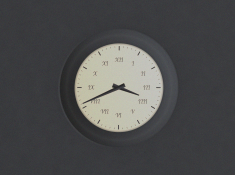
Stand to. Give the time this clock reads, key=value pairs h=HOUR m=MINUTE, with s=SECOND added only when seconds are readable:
h=3 m=41
